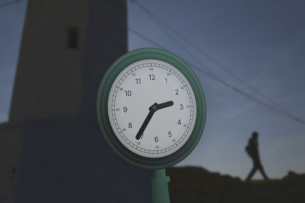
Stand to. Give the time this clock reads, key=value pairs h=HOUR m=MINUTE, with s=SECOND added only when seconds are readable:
h=2 m=36
